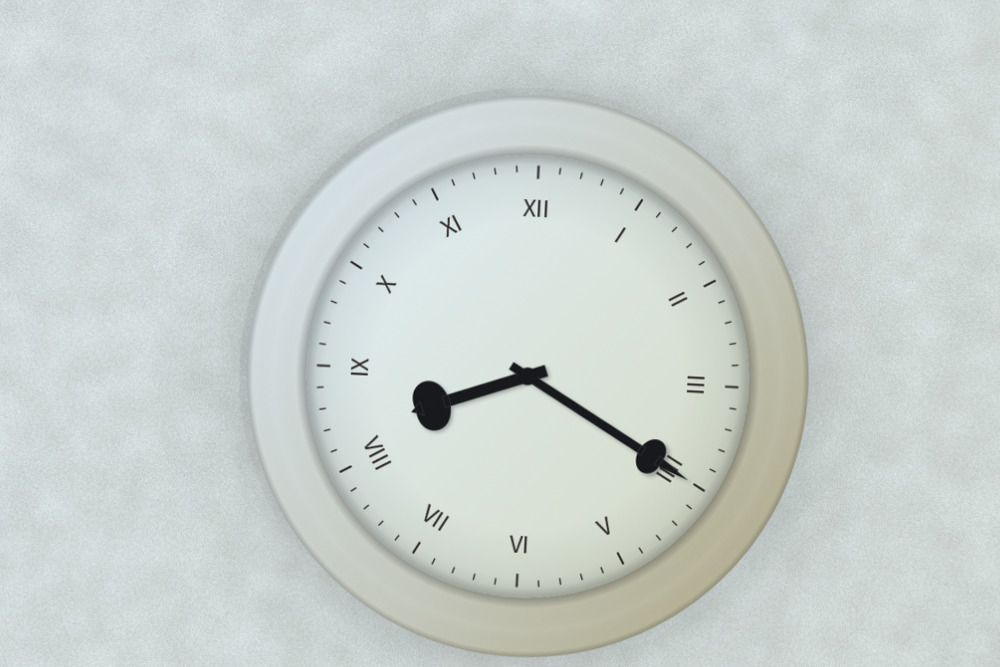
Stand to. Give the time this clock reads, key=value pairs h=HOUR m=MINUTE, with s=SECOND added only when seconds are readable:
h=8 m=20
